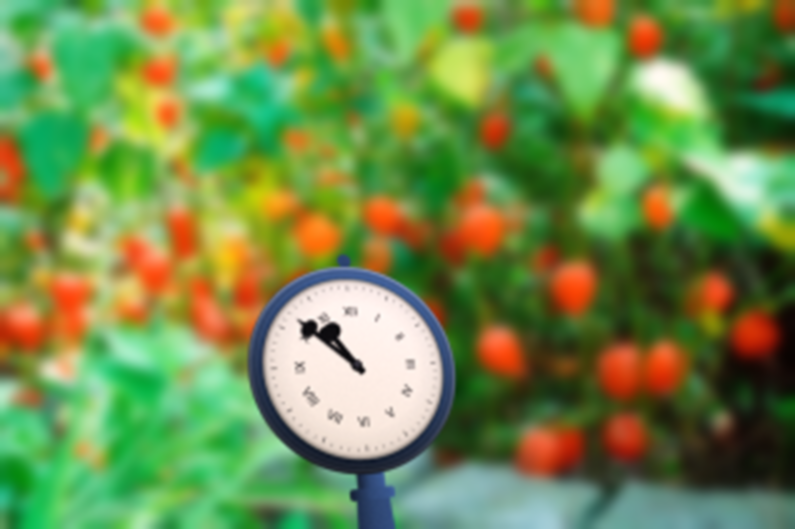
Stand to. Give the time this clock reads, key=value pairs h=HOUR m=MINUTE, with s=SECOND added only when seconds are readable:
h=10 m=52
